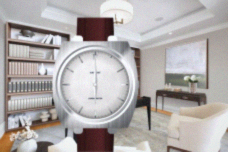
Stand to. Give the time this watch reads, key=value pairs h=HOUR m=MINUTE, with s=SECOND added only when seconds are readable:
h=6 m=0
